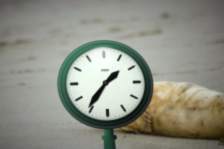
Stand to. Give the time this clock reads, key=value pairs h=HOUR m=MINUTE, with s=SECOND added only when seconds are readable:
h=1 m=36
